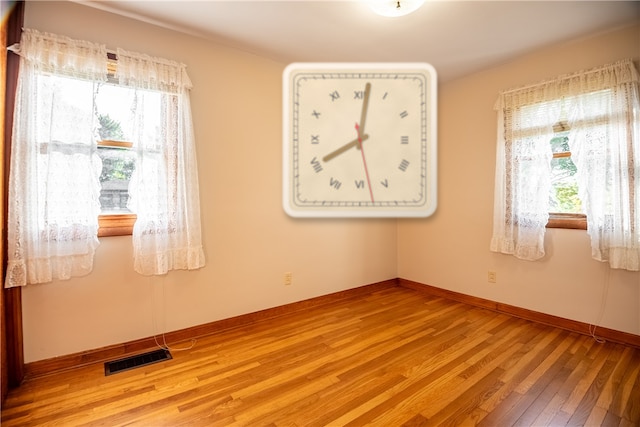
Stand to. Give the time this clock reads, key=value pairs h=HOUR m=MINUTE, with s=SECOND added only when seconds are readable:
h=8 m=1 s=28
